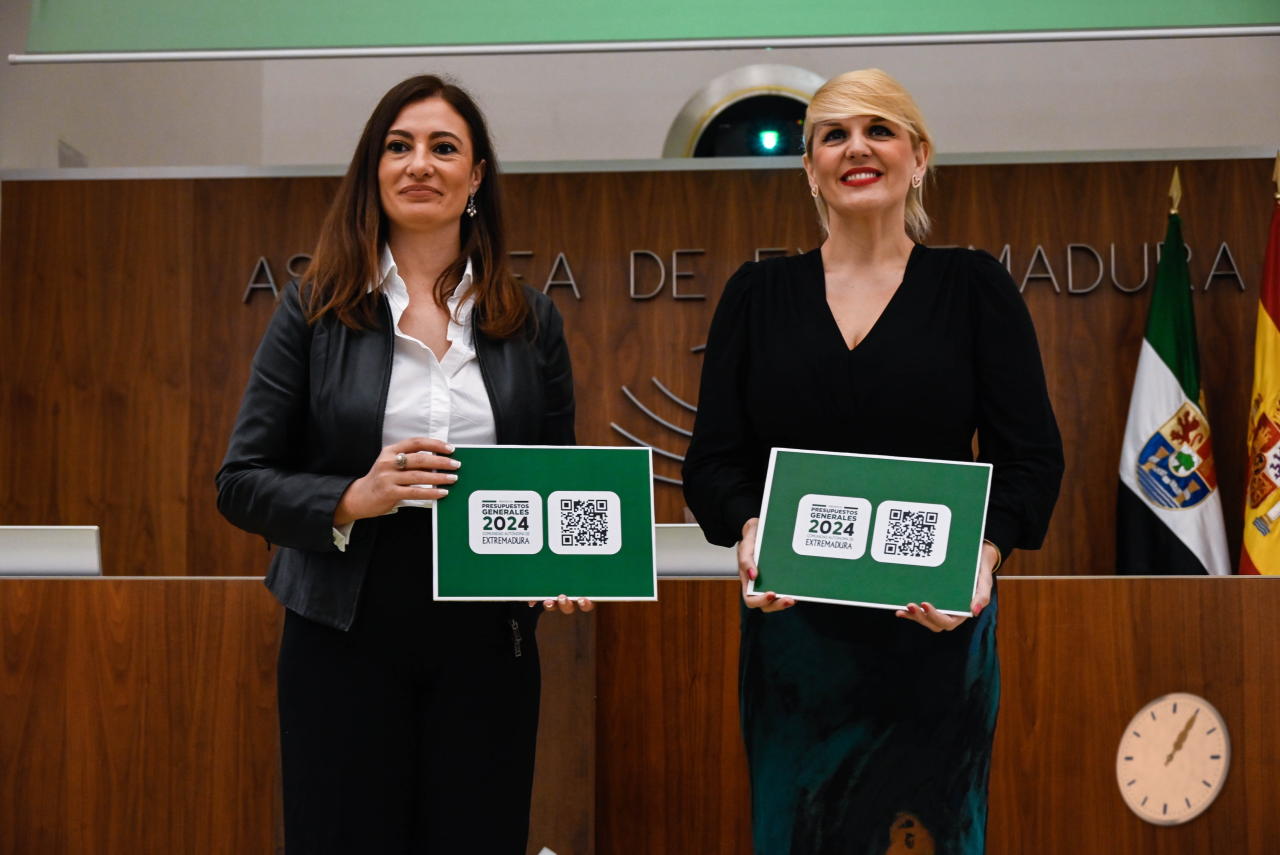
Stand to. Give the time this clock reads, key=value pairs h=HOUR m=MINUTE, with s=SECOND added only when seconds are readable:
h=1 m=5
